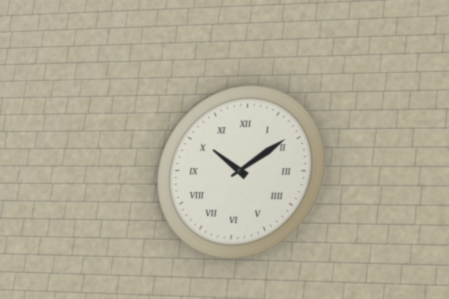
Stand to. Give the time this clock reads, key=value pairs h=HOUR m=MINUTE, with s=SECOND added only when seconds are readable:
h=10 m=9
